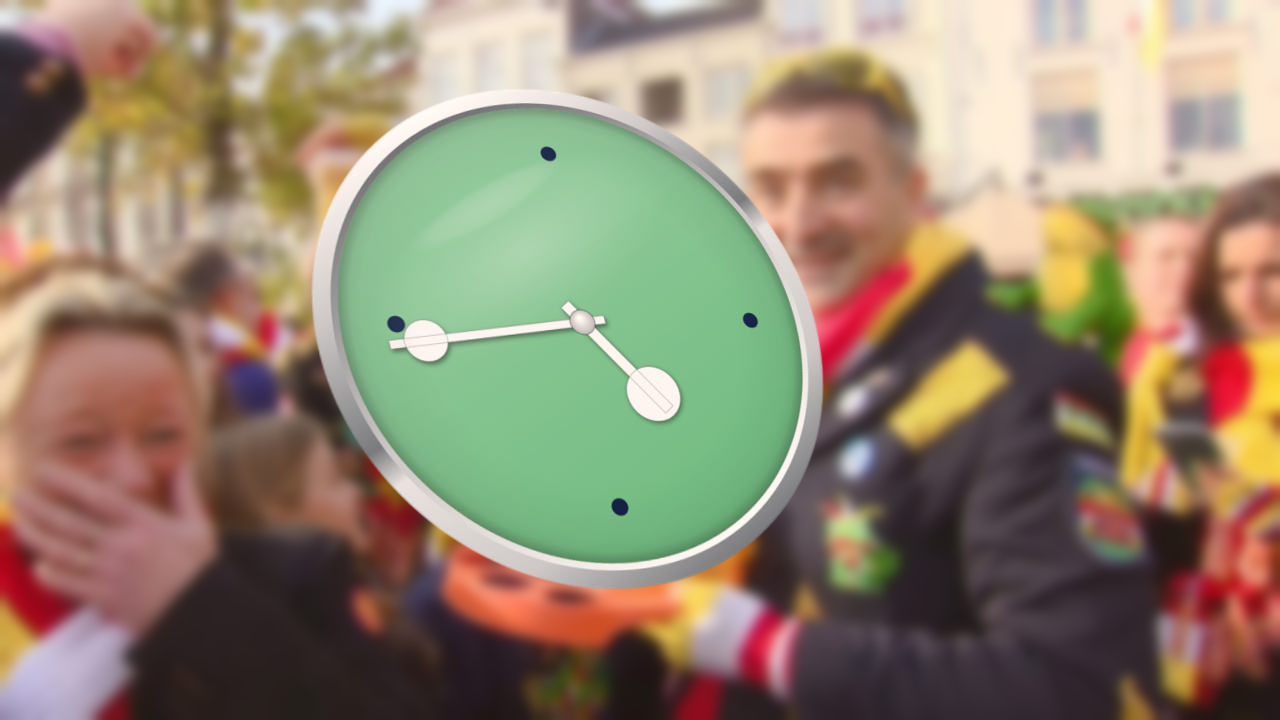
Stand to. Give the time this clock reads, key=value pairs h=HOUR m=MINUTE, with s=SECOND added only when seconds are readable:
h=4 m=44
